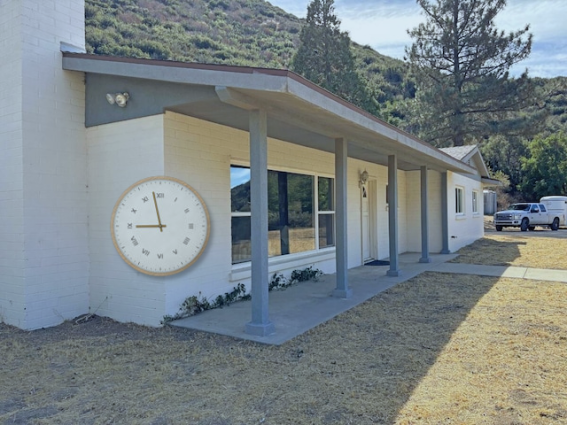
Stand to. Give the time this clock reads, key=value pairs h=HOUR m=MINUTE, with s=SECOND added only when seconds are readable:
h=8 m=58
